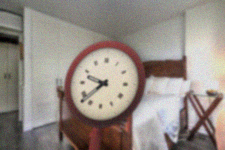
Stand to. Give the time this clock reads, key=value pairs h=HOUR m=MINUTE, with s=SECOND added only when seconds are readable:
h=9 m=38
